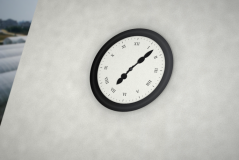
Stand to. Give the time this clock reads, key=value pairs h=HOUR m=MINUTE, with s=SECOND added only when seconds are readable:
h=7 m=7
